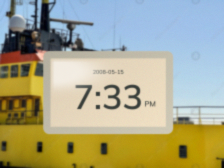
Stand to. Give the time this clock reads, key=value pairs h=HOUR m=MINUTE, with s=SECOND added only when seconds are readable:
h=7 m=33
